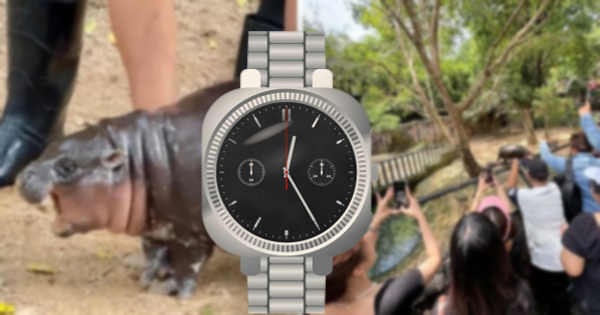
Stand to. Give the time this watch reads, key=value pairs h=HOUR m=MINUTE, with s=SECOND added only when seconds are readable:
h=12 m=25
